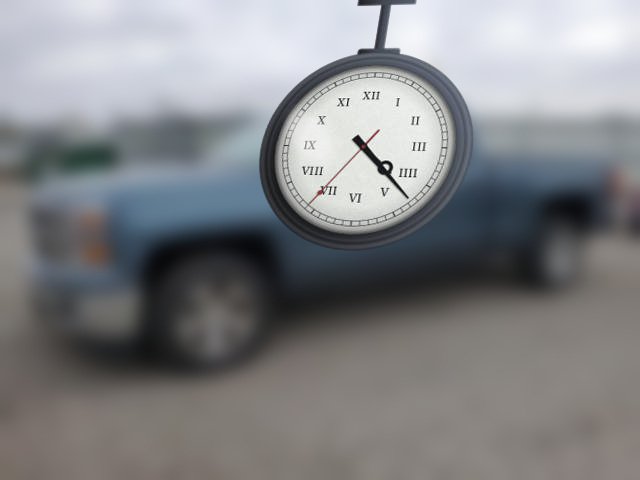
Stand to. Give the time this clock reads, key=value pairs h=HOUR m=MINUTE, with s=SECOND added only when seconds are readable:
h=4 m=22 s=36
